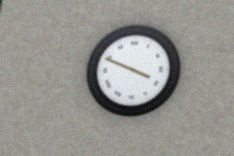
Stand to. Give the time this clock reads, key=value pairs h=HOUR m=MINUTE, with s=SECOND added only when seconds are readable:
h=3 m=49
